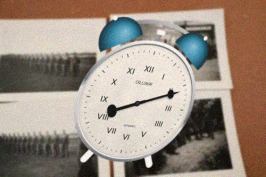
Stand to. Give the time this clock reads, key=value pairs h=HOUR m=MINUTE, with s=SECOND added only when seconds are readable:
h=8 m=11
